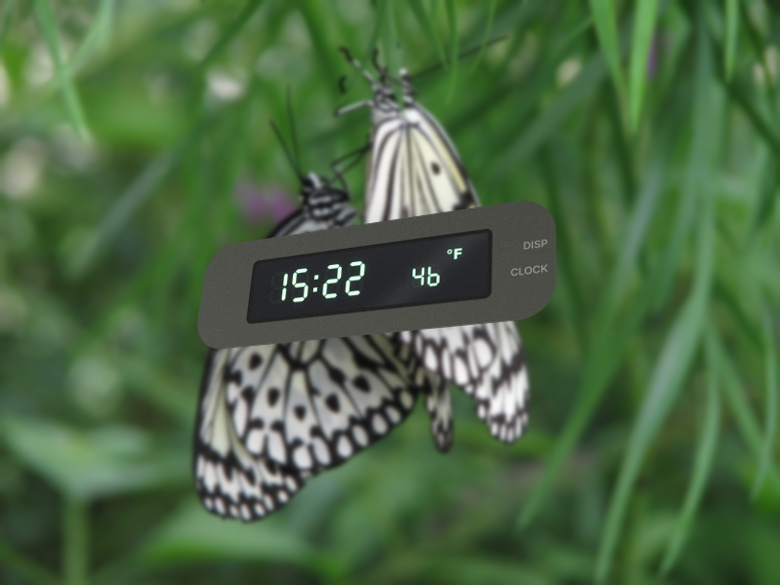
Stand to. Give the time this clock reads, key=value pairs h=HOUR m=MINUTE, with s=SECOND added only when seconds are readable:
h=15 m=22
